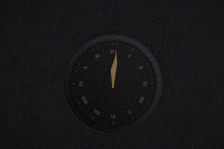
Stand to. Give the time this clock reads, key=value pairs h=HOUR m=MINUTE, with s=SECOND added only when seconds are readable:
h=12 m=1
